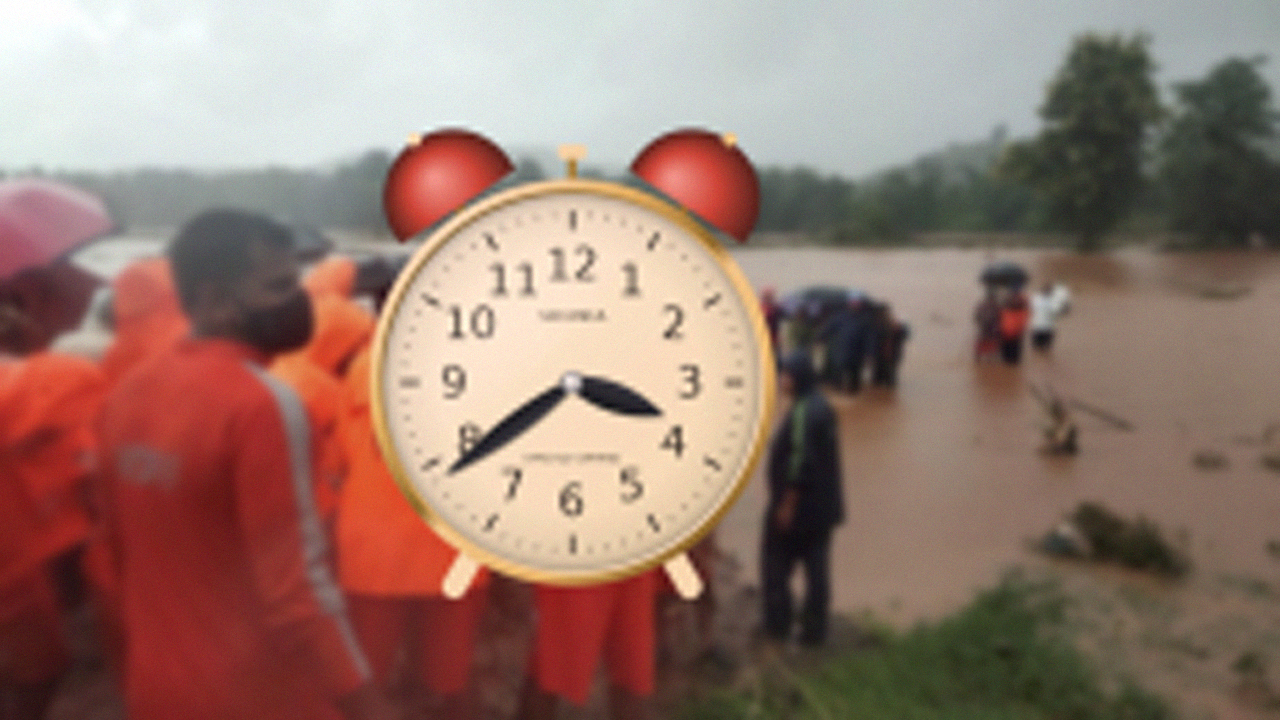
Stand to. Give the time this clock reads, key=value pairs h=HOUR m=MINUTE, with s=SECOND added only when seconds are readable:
h=3 m=39
